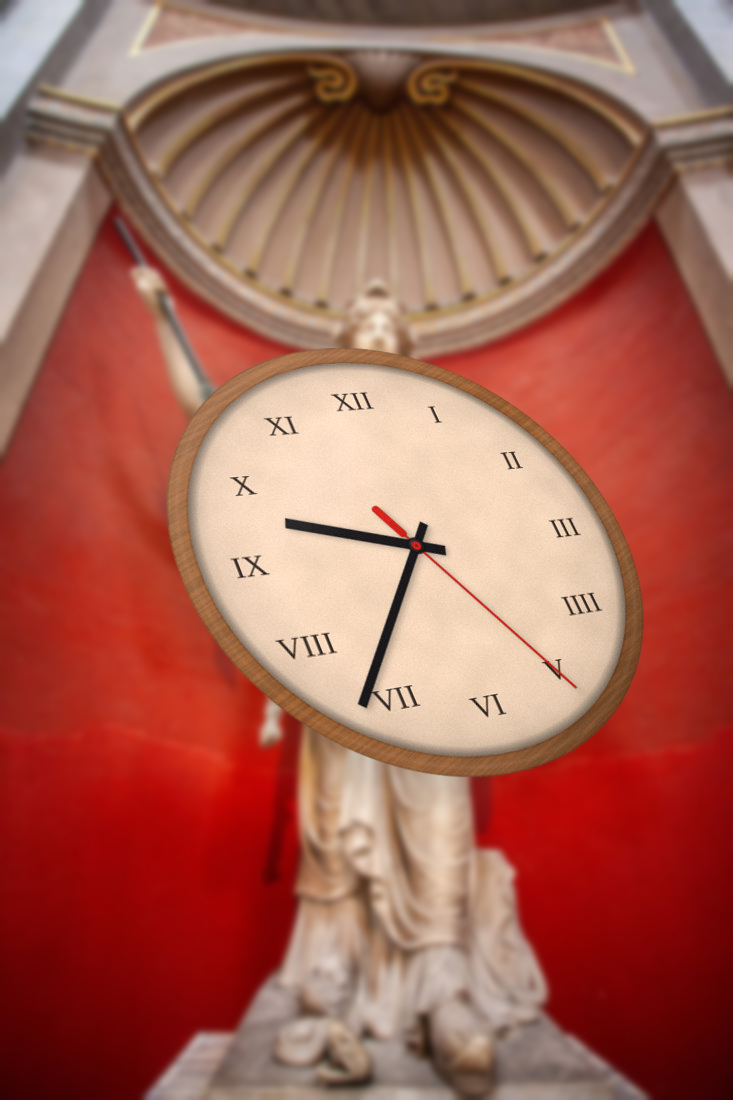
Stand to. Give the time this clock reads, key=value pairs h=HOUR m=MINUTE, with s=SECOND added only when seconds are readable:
h=9 m=36 s=25
